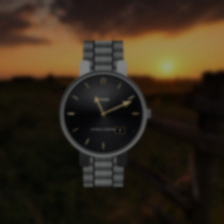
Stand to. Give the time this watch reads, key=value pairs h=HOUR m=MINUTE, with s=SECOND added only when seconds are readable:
h=11 m=11
